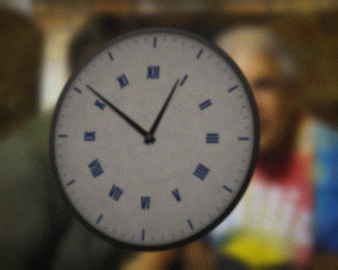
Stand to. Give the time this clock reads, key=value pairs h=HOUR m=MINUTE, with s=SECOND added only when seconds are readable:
h=12 m=51
